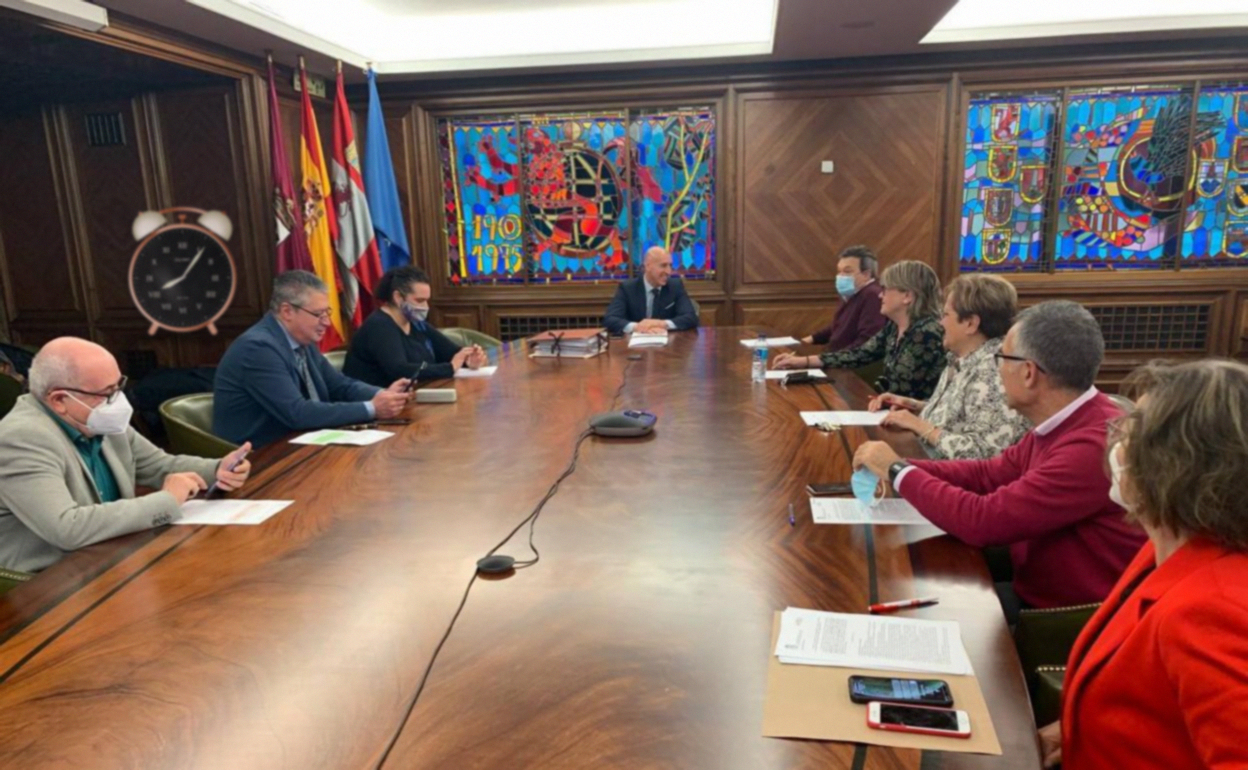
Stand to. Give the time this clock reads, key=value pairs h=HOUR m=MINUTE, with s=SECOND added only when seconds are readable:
h=8 m=6
